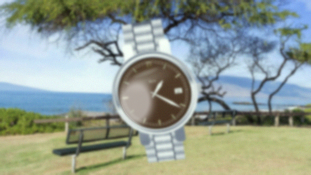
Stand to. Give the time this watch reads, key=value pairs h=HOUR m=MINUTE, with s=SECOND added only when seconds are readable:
h=1 m=21
